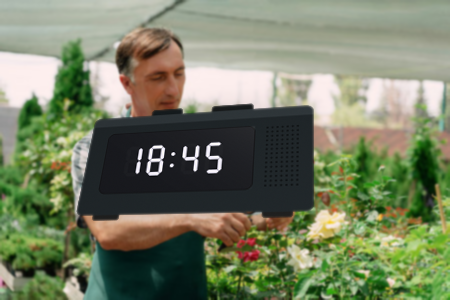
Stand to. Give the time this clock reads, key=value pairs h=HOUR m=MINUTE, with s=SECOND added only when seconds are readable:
h=18 m=45
